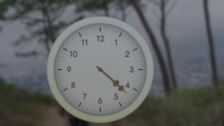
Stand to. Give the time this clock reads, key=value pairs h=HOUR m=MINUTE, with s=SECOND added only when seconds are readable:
h=4 m=22
